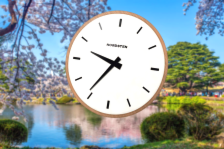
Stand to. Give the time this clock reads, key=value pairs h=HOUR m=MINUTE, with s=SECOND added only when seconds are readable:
h=9 m=36
